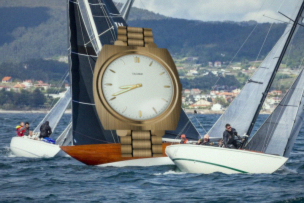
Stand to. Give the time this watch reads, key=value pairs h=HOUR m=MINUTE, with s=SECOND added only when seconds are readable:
h=8 m=41
